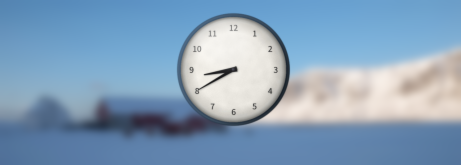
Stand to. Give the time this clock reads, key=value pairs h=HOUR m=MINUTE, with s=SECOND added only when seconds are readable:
h=8 m=40
